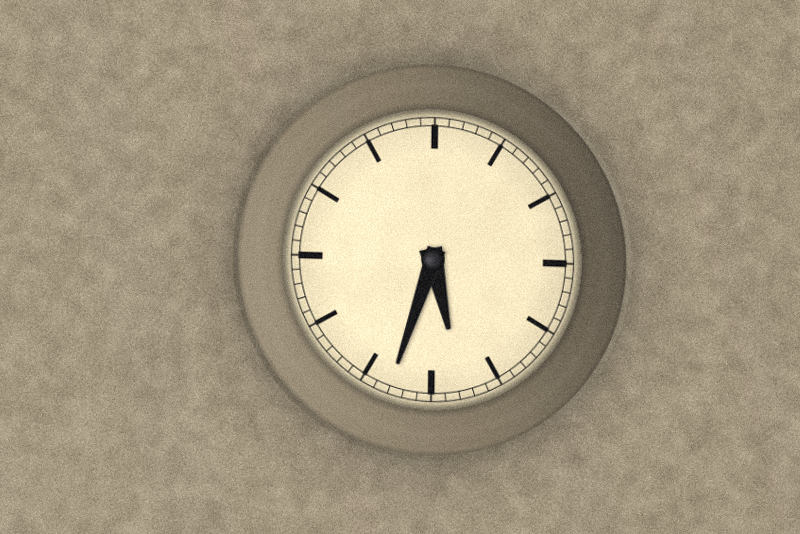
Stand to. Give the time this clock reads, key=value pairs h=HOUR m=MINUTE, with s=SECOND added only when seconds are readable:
h=5 m=33
